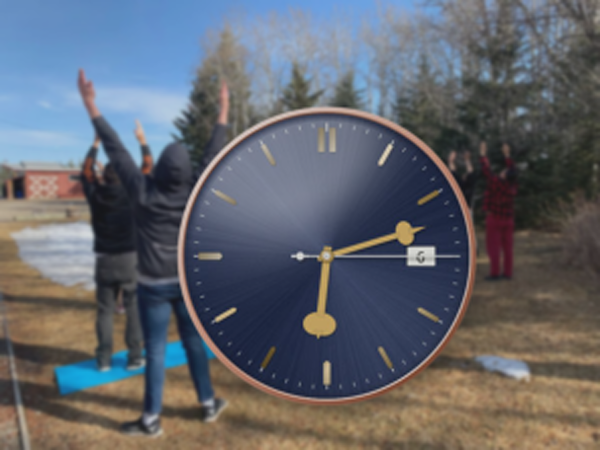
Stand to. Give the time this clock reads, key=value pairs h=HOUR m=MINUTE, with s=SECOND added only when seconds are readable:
h=6 m=12 s=15
